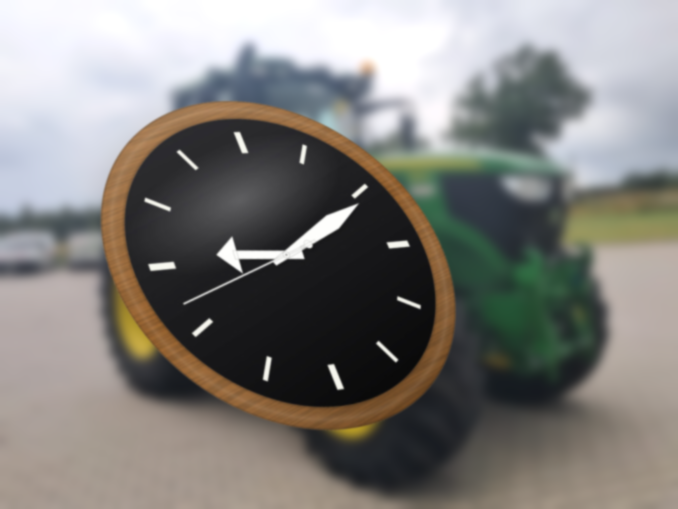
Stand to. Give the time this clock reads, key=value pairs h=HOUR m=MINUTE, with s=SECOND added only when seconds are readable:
h=9 m=10 s=42
